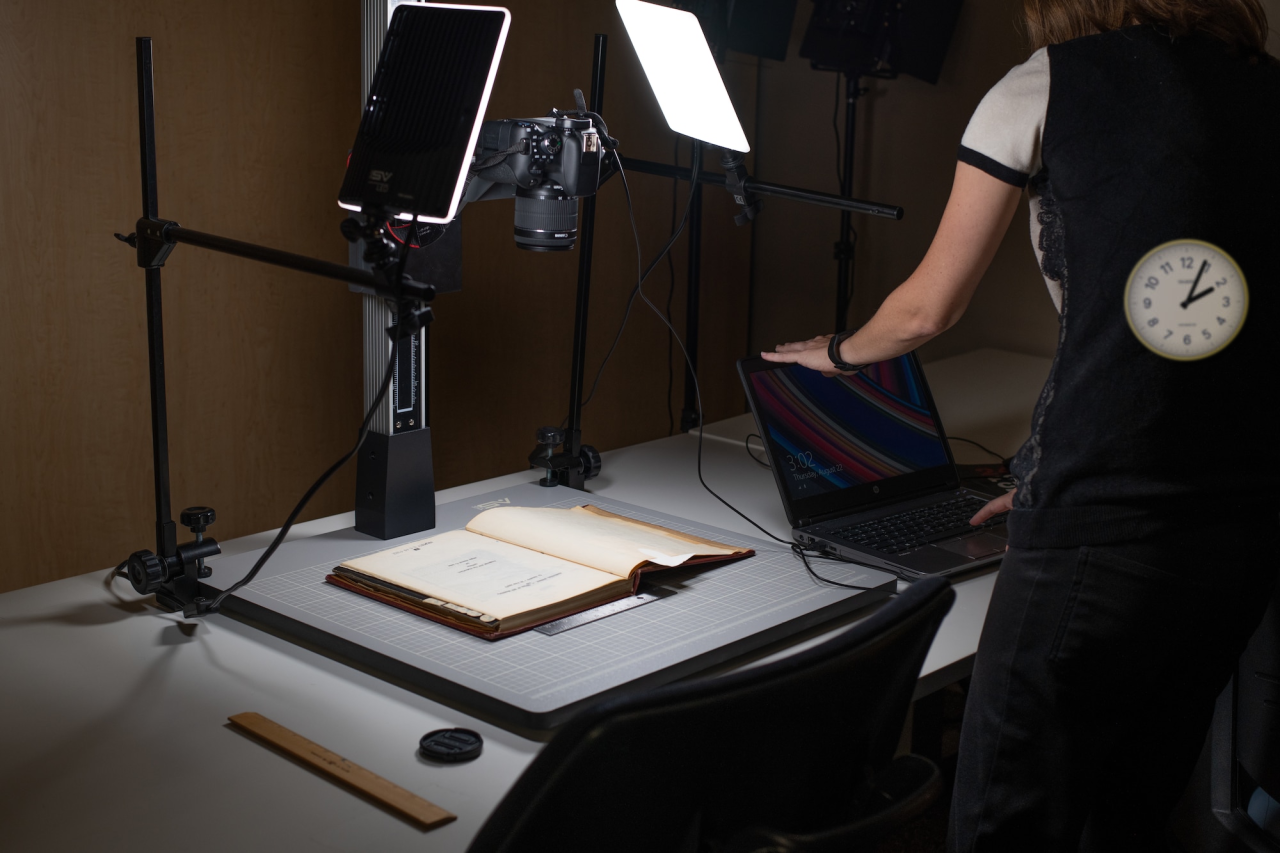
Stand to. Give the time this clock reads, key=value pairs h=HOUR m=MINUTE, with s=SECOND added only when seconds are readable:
h=2 m=4
